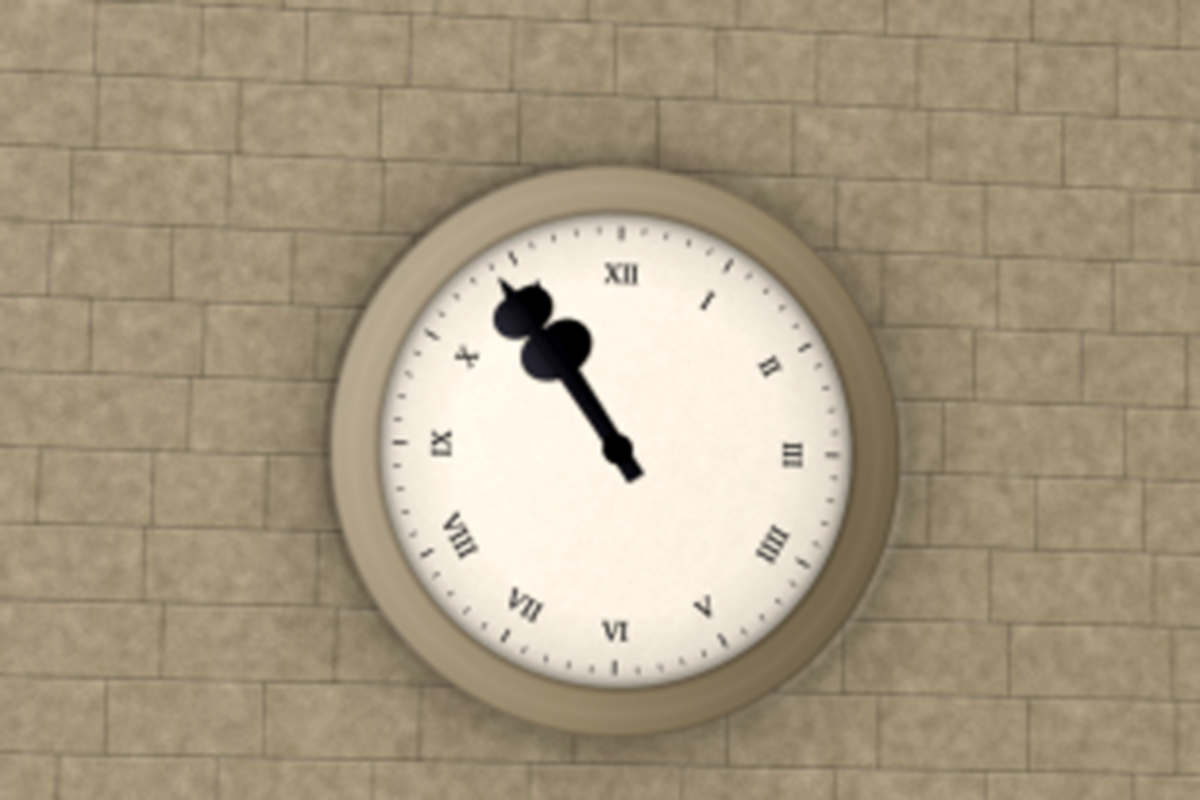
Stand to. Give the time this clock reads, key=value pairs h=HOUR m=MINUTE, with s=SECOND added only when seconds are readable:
h=10 m=54
